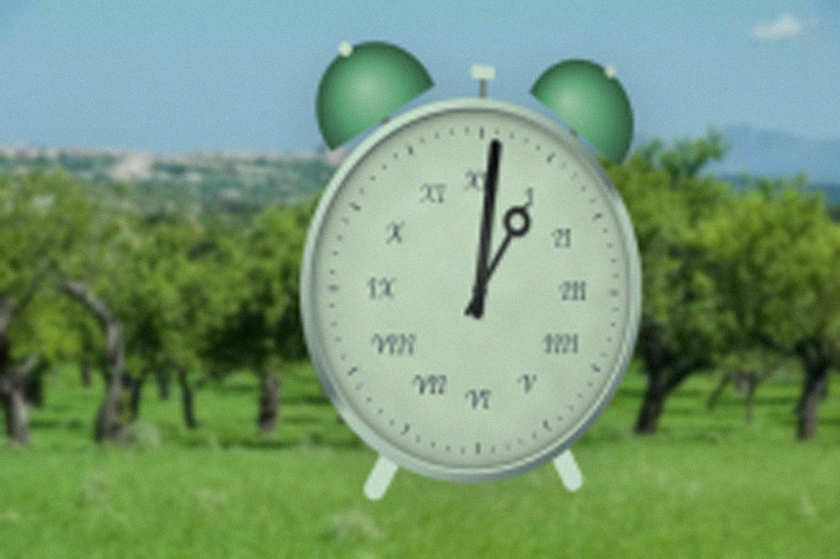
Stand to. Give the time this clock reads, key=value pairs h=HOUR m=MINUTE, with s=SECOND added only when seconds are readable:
h=1 m=1
